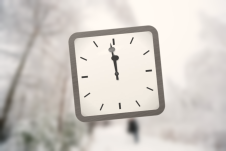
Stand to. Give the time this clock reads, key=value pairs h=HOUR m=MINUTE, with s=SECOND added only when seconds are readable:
h=11 m=59
